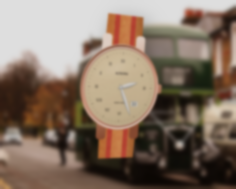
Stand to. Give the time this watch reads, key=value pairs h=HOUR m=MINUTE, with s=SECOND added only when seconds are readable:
h=2 m=26
